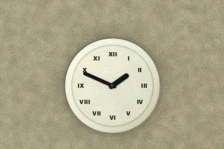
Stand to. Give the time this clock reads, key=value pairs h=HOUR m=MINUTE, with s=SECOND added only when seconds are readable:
h=1 m=49
